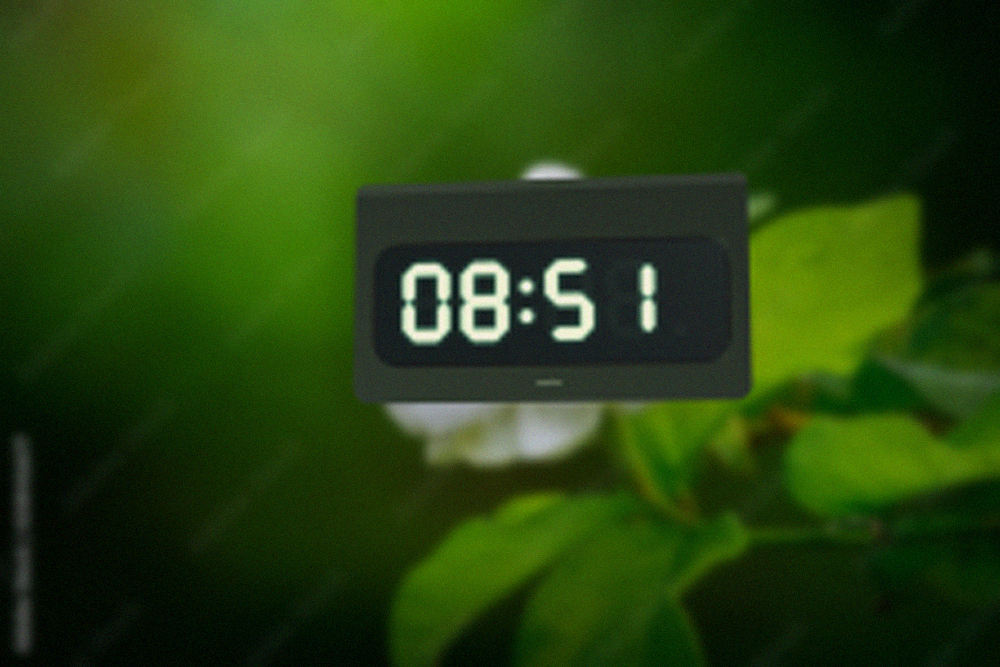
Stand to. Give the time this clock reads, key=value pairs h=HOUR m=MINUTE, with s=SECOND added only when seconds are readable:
h=8 m=51
